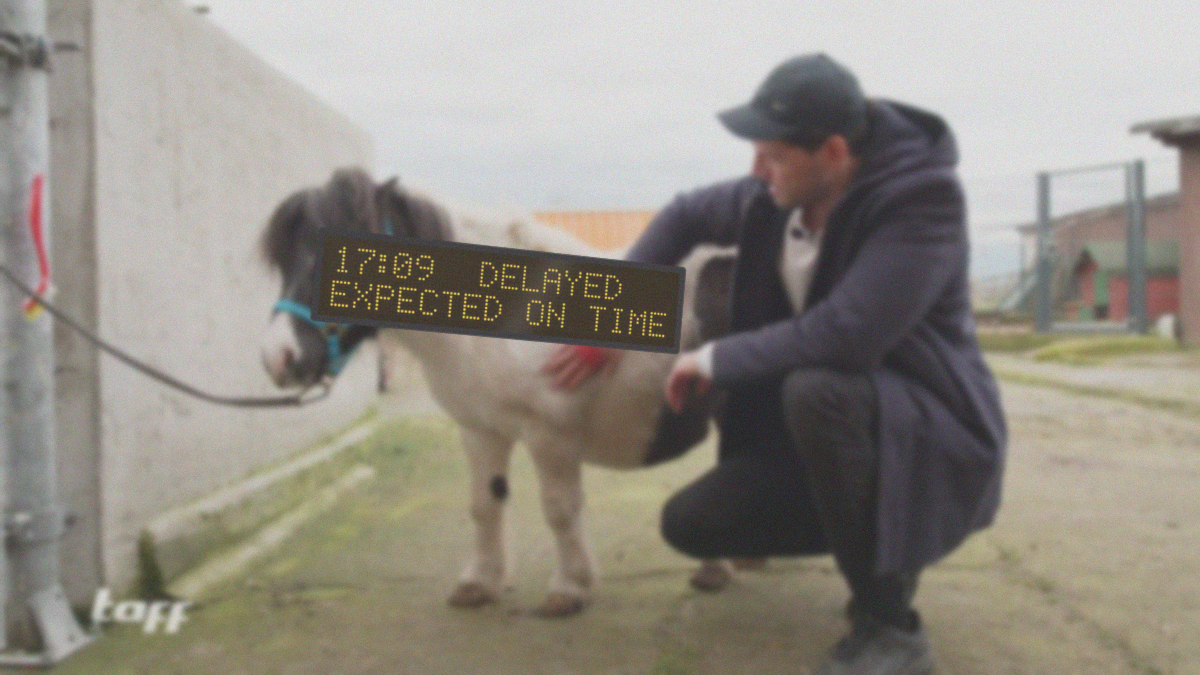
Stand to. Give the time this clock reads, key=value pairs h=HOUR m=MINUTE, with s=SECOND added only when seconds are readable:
h=17 m=9
